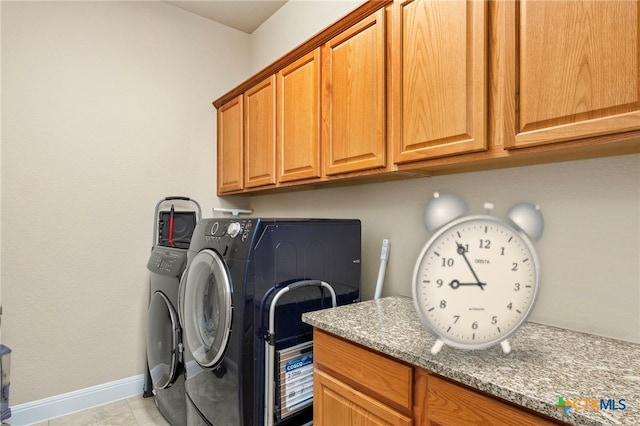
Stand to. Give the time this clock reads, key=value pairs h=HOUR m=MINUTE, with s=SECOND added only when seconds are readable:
h=8 m=54
